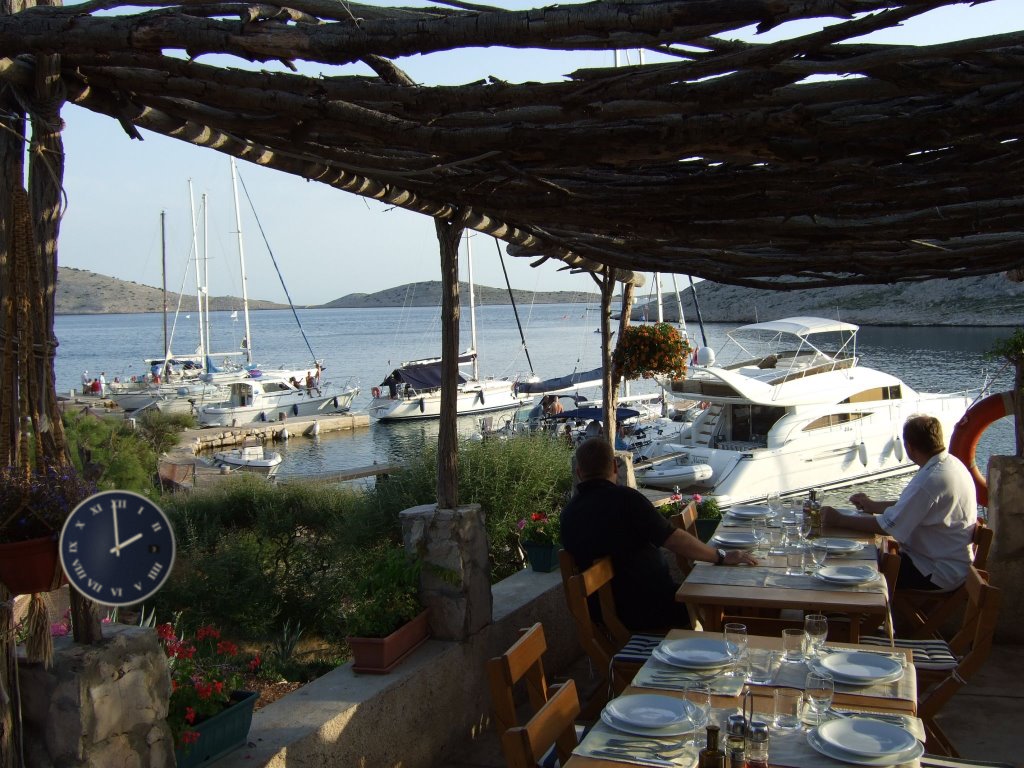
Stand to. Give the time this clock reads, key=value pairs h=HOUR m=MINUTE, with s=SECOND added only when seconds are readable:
h=1 m=59
